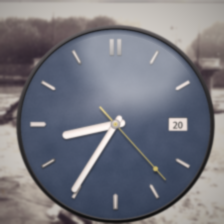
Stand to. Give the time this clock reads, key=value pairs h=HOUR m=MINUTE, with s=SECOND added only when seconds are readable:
h=8 m=35 s=23
